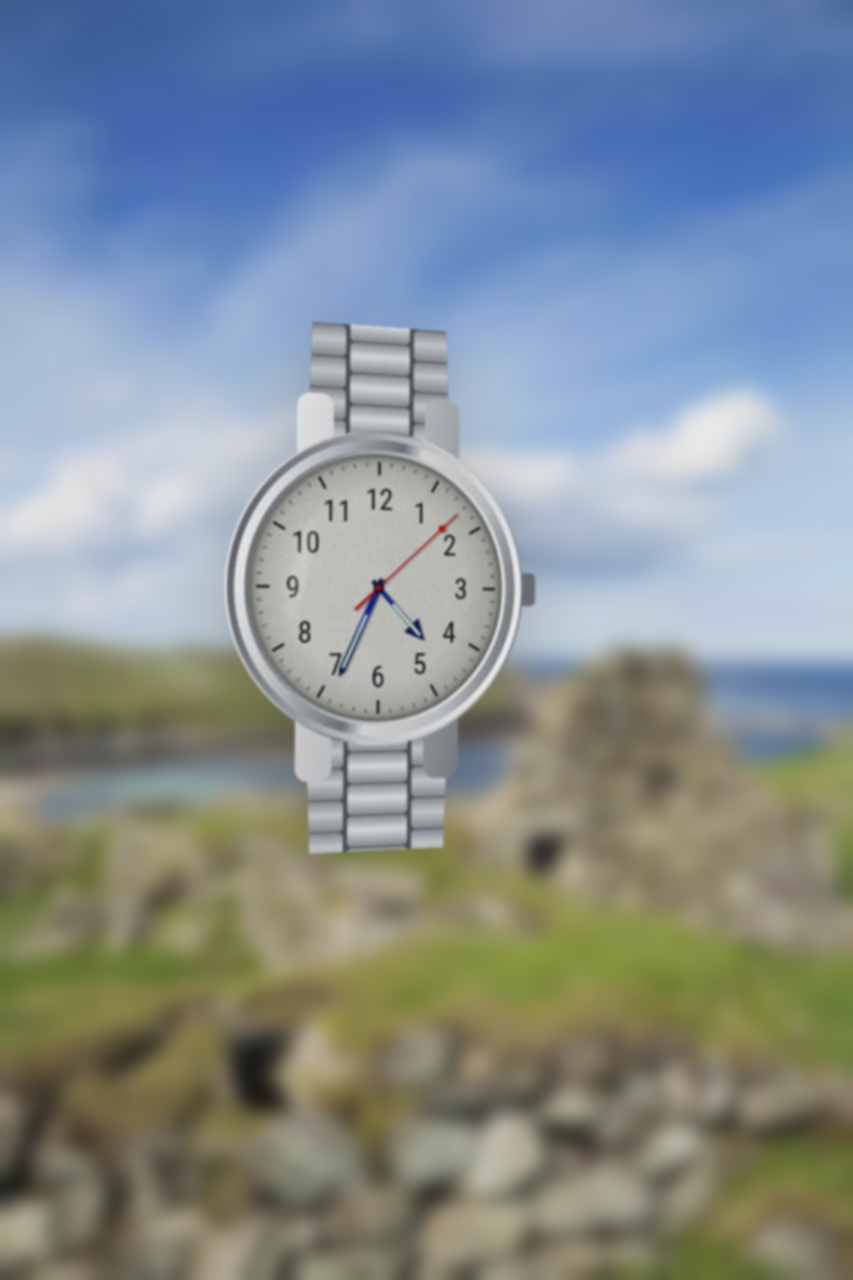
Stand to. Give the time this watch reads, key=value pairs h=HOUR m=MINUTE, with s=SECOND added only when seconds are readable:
h=4 m=34 s=8
